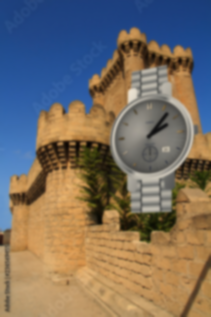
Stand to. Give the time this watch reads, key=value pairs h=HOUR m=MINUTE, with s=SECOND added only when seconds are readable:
h=2 m=7
